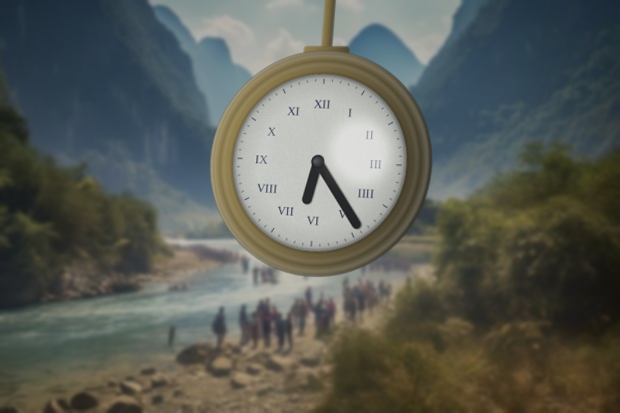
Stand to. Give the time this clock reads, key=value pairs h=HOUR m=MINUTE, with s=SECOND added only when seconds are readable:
h=6 m=24
